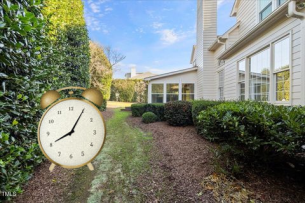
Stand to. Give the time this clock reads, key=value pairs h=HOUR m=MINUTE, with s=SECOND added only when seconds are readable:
h=8 m=5
